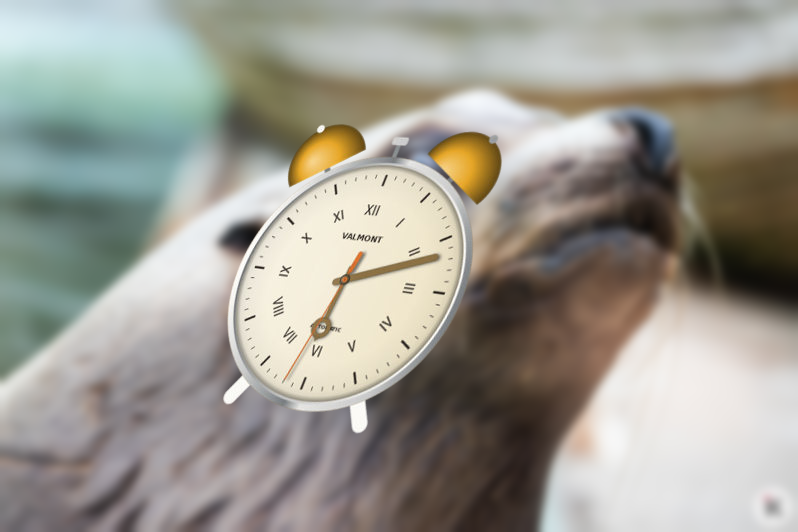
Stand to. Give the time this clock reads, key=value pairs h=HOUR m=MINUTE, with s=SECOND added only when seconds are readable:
h=6 m=11 s=32
